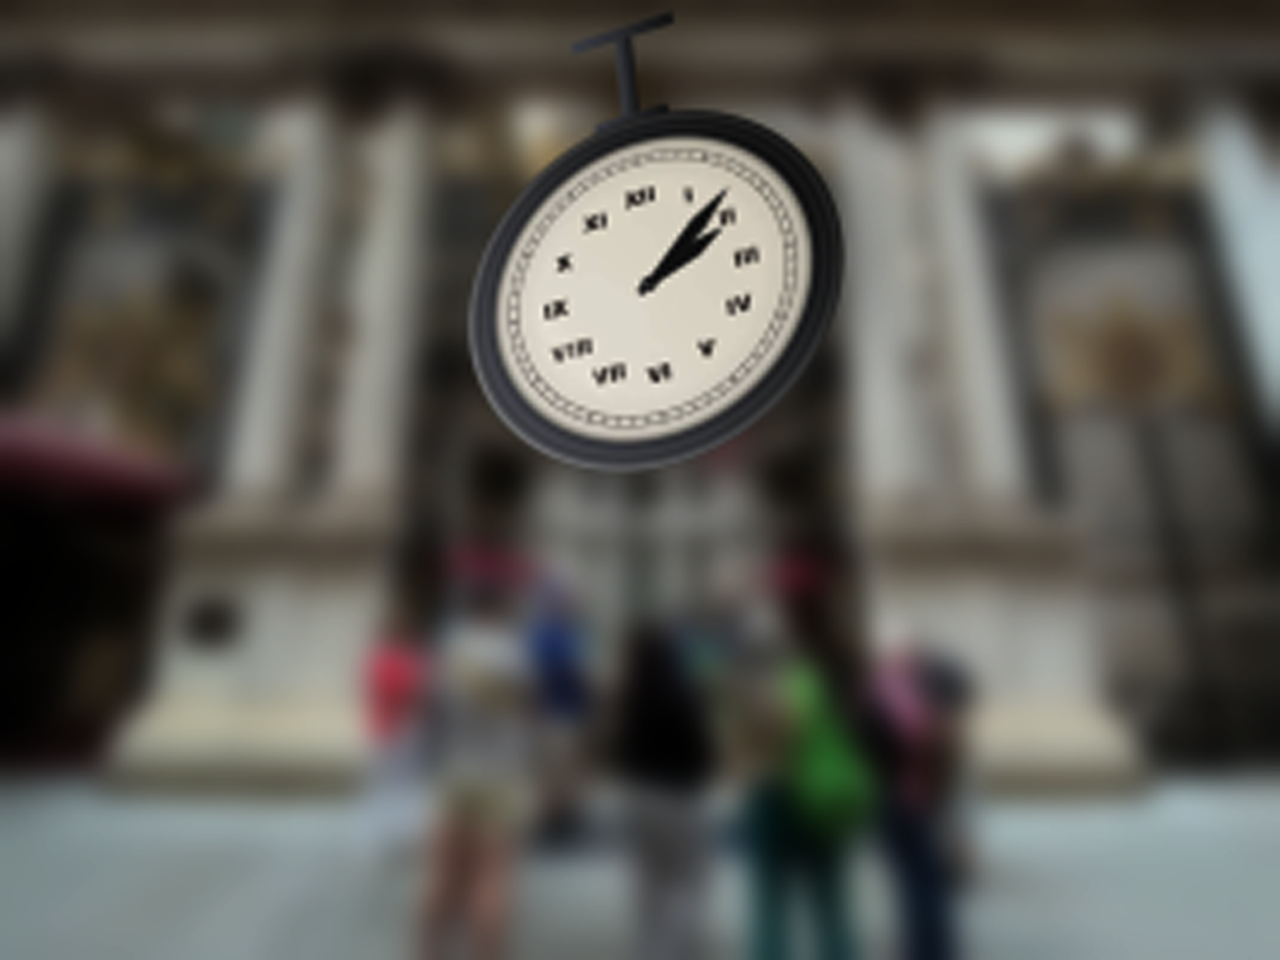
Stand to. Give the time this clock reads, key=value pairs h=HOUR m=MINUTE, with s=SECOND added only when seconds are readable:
h=2 m=8
